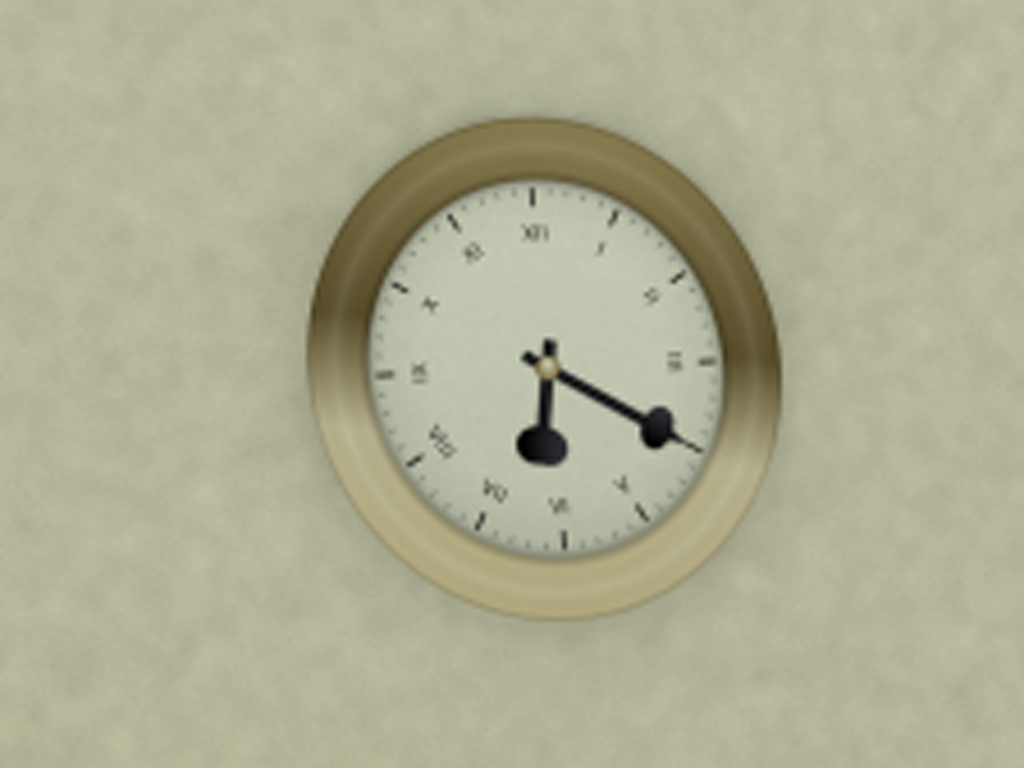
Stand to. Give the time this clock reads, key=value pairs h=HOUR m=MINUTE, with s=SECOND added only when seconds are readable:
h=6 m=20
